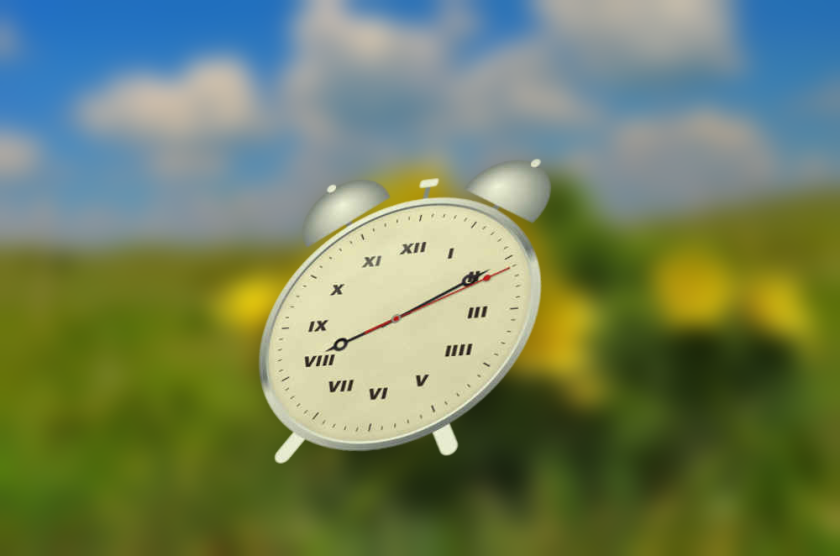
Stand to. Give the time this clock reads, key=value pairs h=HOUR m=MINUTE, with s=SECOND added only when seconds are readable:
h=8 m=10 s=11
